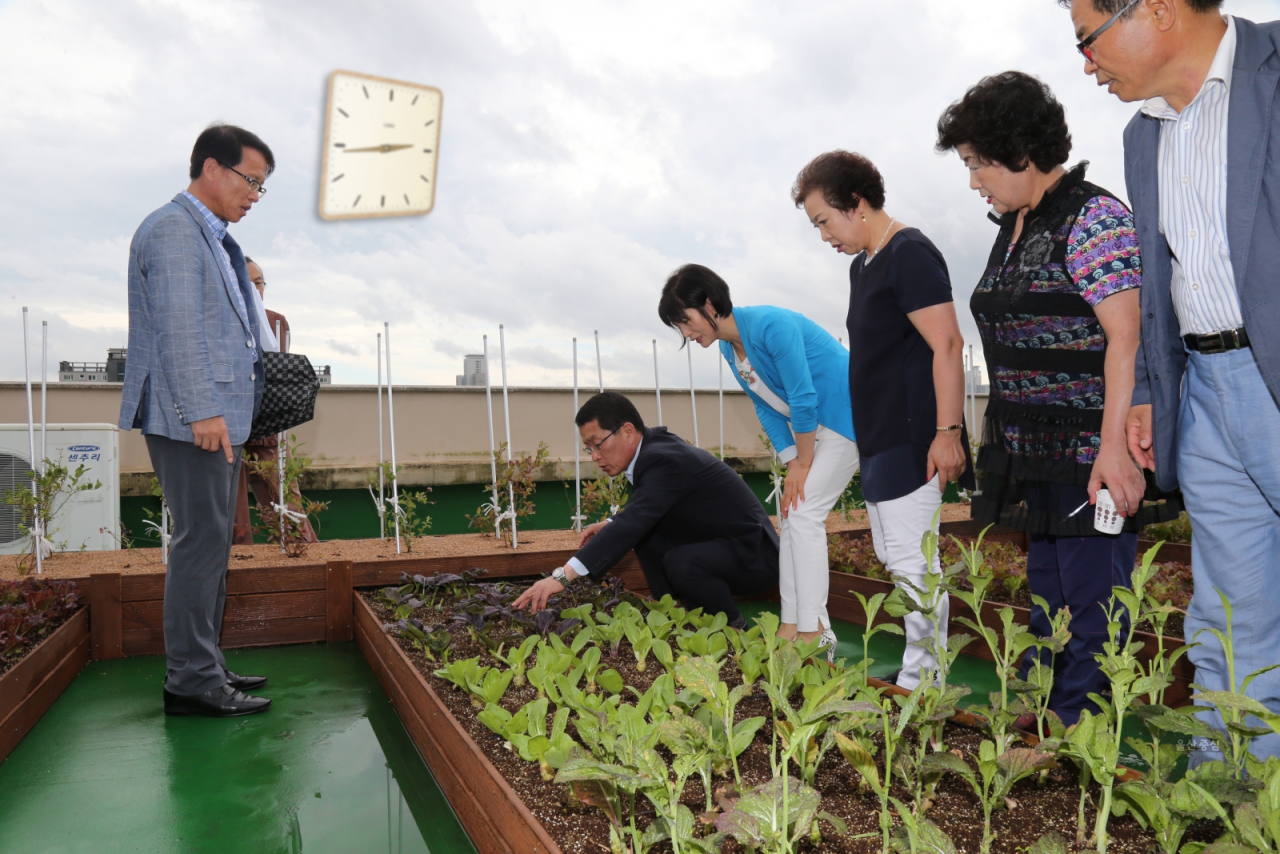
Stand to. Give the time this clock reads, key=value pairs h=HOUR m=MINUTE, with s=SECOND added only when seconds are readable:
h=2 m=44
